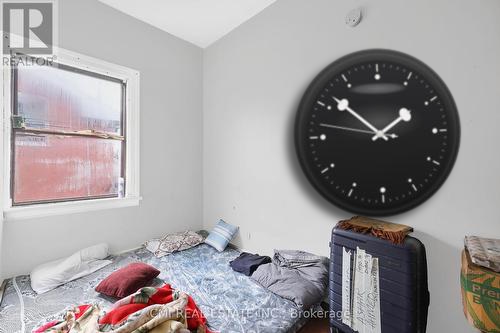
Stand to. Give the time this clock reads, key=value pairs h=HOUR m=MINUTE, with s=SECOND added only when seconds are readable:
h=1 m=51 s=47
